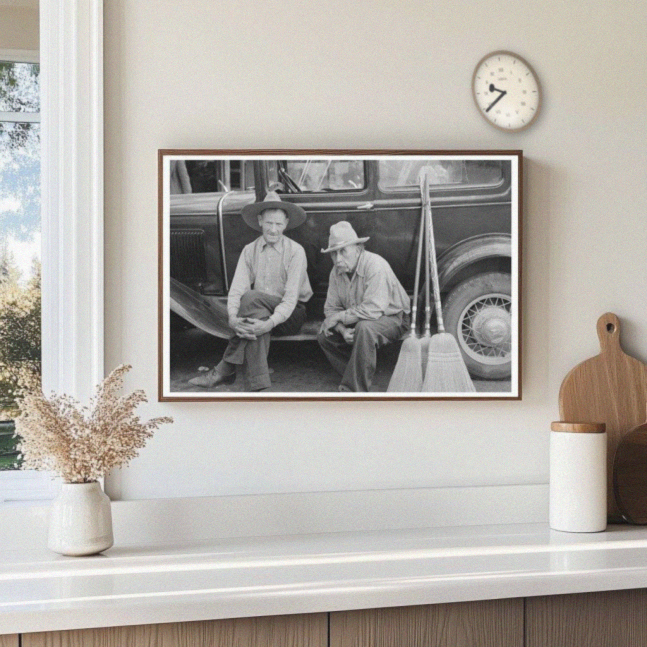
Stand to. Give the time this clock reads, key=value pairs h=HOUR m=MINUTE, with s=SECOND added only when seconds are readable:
h=9 m=39
